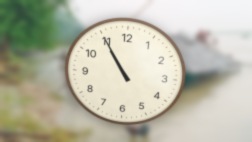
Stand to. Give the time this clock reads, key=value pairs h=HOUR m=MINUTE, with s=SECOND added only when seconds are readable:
h=10 m=55
